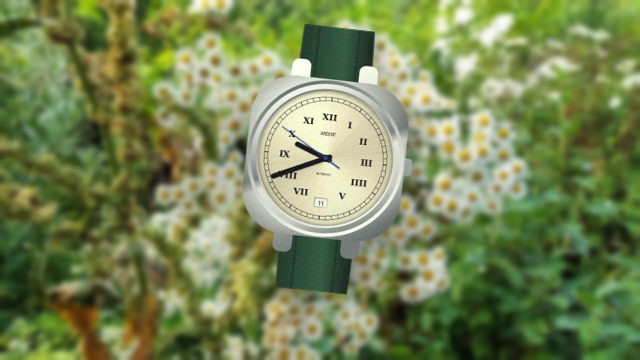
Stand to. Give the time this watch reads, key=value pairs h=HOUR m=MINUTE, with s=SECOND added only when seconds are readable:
h=9 m=40 s=50
